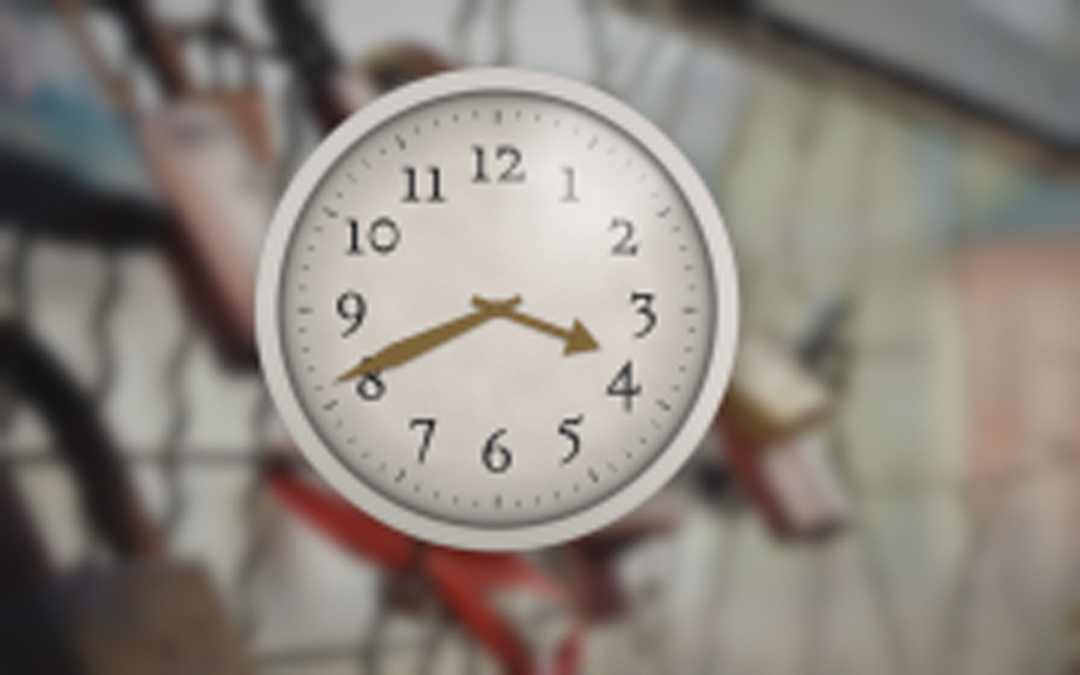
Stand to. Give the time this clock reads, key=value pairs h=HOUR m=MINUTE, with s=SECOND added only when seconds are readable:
h=3 m=41
